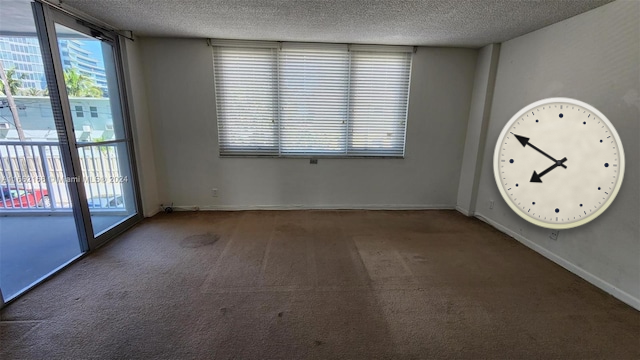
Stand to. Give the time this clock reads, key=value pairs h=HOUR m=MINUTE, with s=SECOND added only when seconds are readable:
h=7 m=50
